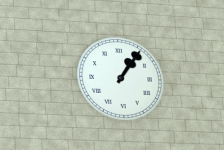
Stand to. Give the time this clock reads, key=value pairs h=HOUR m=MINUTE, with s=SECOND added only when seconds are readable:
h=1 m=6
